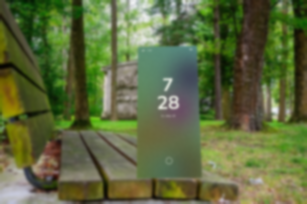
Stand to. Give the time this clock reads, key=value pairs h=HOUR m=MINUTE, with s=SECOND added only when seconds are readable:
h=7 m=28
